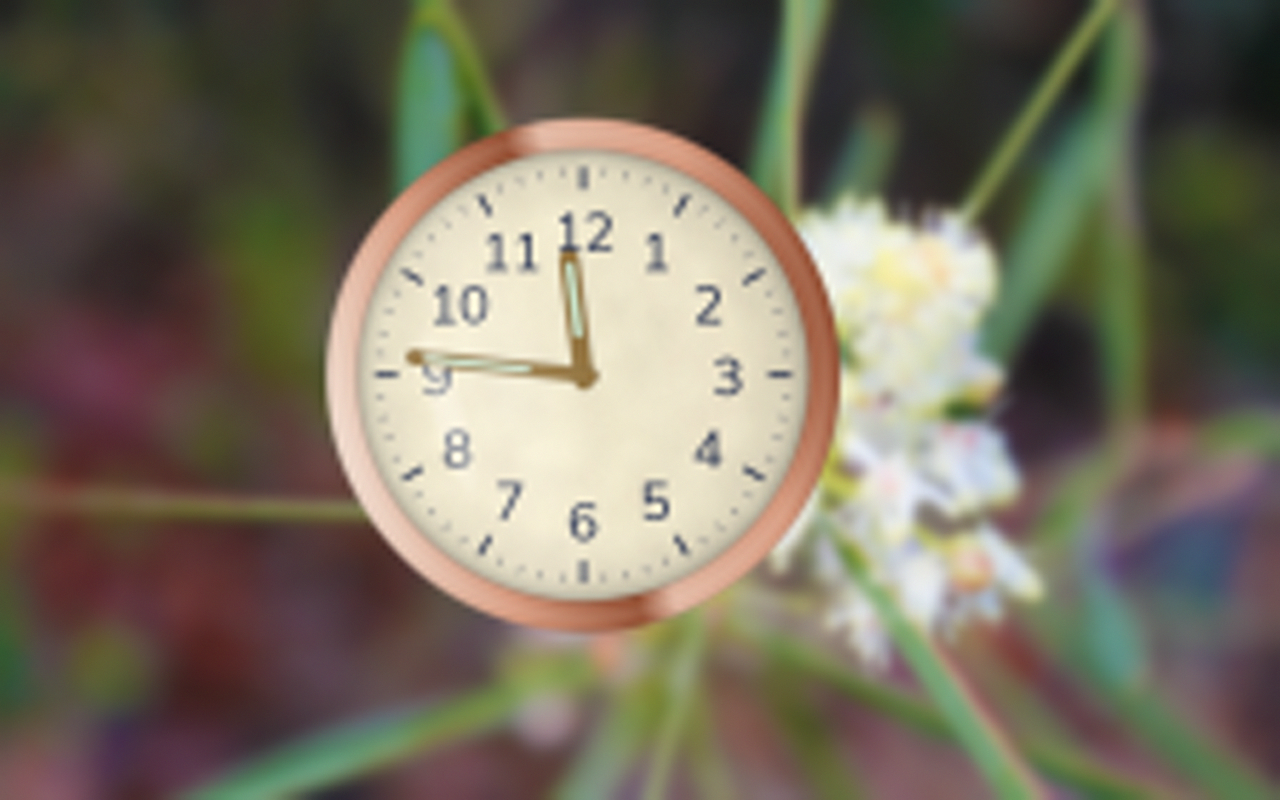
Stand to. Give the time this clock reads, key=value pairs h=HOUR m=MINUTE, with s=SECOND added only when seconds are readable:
h=11 m=46
